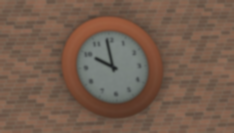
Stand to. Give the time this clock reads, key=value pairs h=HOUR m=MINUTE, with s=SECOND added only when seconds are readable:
h=9 m=59
